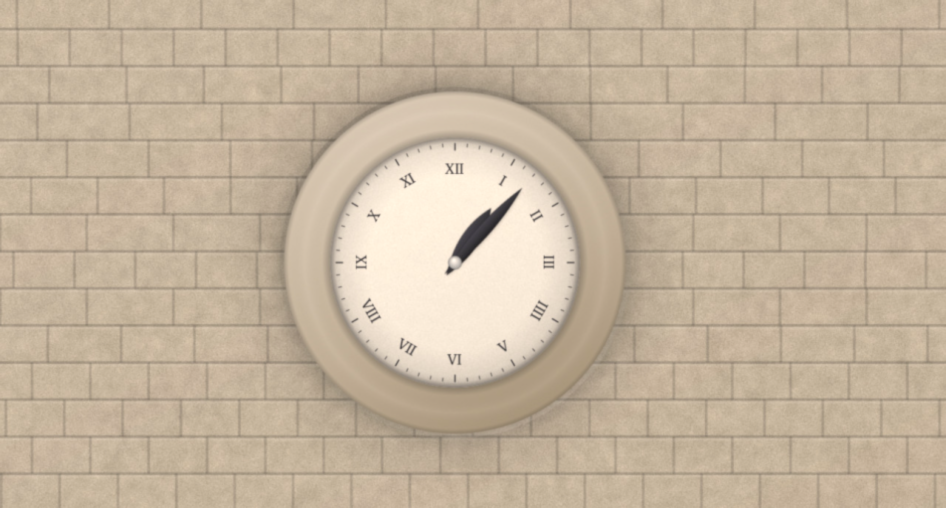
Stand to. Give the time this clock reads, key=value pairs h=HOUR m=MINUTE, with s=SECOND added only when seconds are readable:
h=1 m=7
